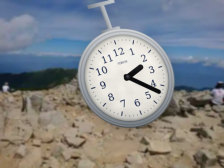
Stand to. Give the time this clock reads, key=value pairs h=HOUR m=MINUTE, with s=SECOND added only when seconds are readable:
h=2 m=22
